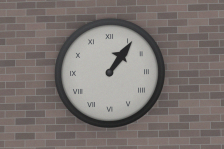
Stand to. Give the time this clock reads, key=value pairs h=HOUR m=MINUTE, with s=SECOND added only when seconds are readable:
h=1 m=6
